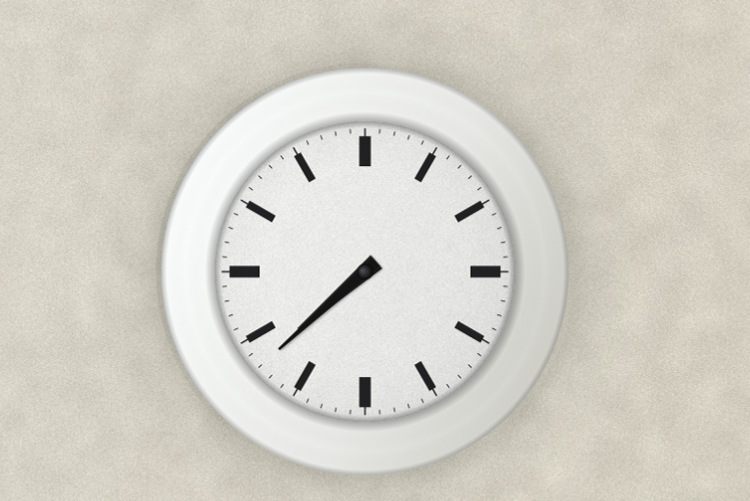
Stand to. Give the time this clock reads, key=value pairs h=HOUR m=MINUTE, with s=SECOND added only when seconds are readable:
h=7 m=38
